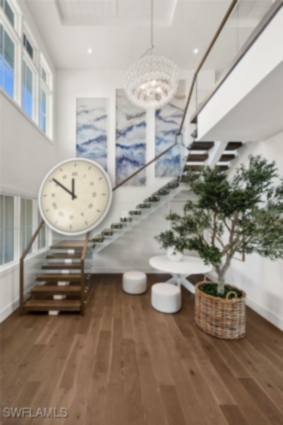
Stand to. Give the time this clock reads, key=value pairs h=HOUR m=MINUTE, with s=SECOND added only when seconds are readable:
h=11 m=51
